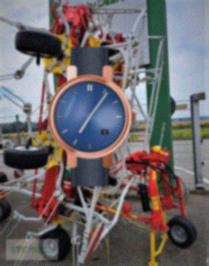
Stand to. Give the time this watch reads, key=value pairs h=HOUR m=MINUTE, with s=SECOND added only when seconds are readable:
h=7 m=6
